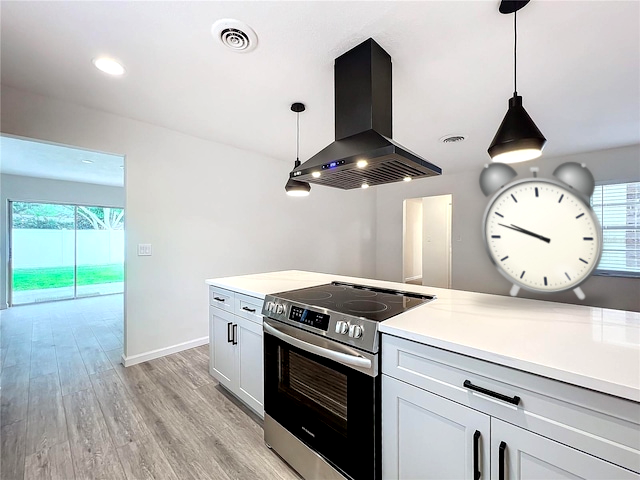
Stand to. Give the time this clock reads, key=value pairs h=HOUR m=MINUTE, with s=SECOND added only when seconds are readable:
h=9 m=48
